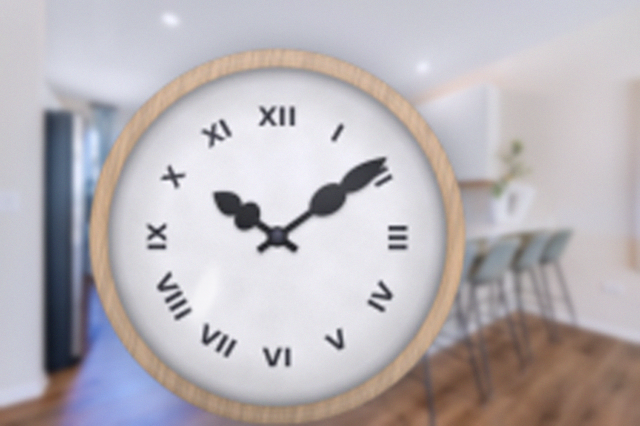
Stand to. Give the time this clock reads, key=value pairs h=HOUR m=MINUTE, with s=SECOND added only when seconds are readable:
h=10 m=9
